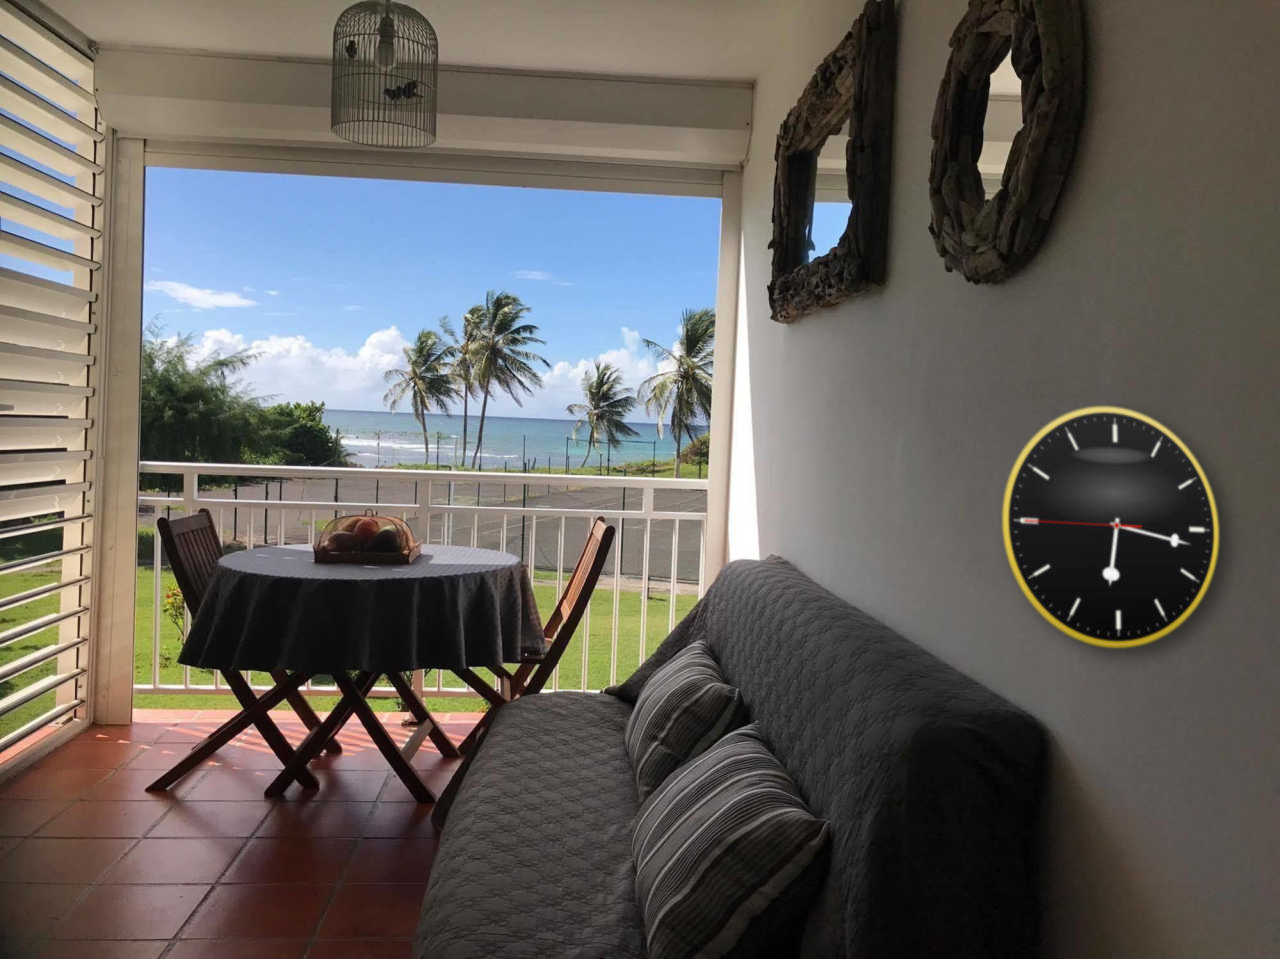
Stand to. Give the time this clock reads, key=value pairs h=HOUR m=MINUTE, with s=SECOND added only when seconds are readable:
h=6 m=16 s=45
